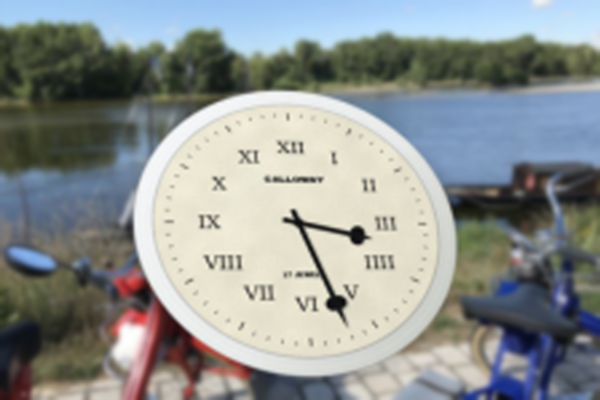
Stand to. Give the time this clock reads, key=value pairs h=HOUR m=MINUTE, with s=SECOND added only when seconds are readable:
h=3 m=27
